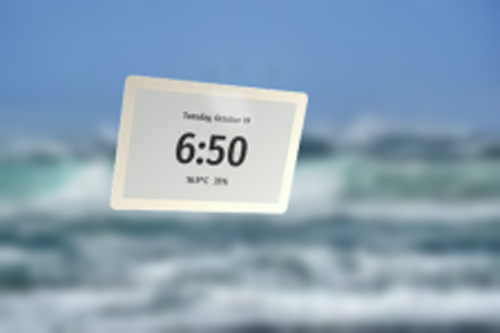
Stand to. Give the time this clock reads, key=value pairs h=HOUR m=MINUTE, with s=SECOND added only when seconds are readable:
h=6 m=50
